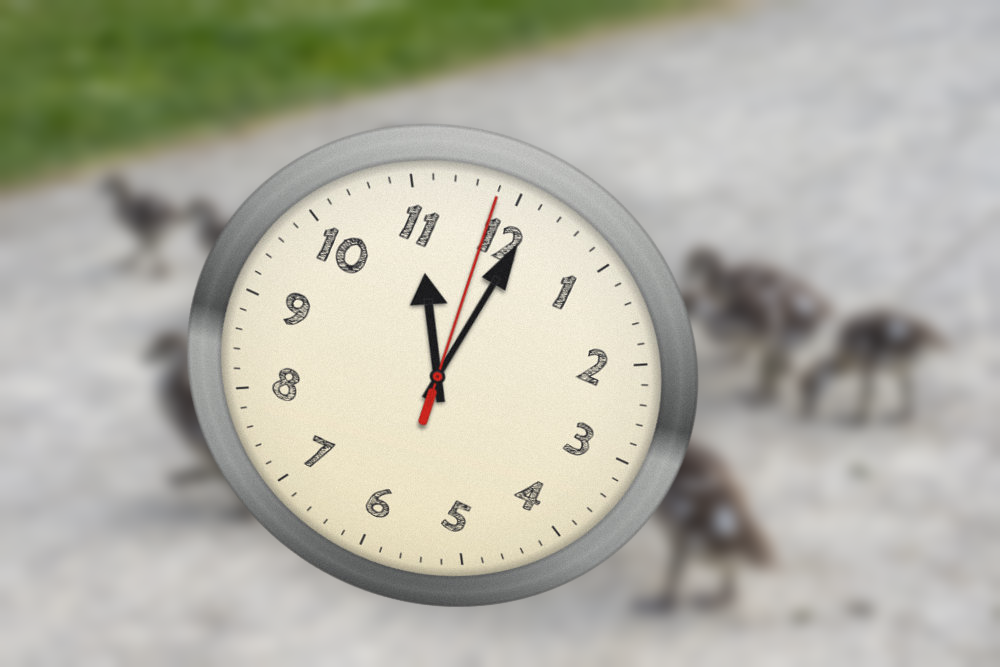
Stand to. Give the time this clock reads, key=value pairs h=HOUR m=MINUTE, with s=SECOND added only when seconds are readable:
h=11 m=0 s=59
